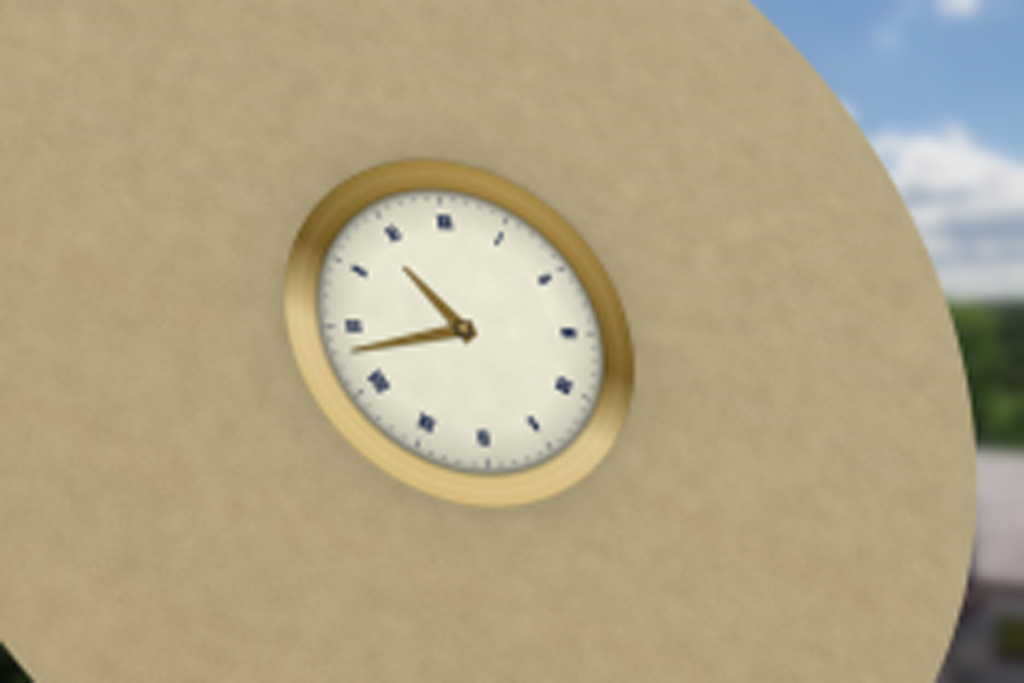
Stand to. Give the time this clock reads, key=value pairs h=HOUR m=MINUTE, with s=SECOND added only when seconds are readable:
h=10 m=43
